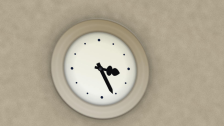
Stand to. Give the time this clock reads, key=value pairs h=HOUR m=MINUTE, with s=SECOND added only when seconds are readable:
h=3 m=26
